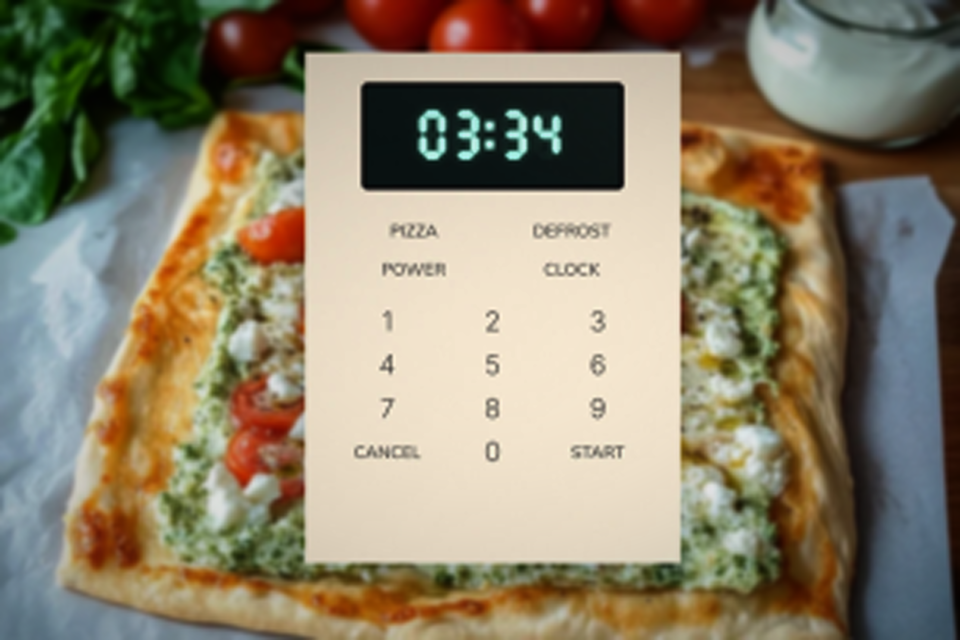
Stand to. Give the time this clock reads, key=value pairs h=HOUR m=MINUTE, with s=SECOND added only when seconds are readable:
h=3 m=34
